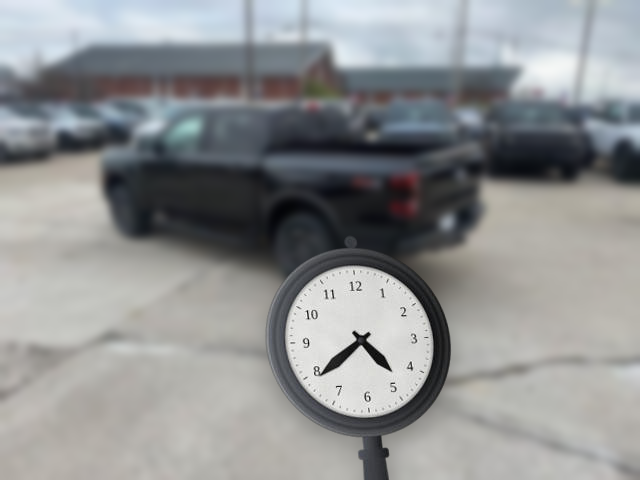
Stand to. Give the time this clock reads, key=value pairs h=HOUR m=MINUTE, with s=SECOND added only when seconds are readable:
h=4 m=39
